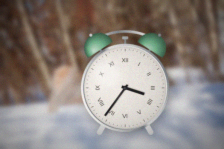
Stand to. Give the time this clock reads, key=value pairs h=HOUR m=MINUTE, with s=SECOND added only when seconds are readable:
h=3 m=36
